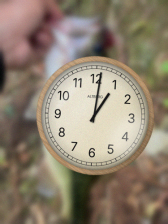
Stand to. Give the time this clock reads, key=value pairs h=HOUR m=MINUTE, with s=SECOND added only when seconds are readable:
h=1 m=1
